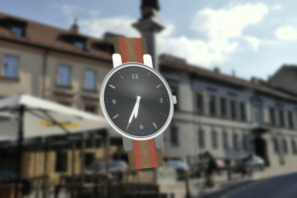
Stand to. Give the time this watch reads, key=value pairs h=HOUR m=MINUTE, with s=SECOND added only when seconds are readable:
h=6 m=35
